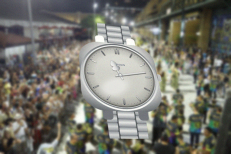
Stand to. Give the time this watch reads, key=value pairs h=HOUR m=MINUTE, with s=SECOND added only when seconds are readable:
h=11 m=13
